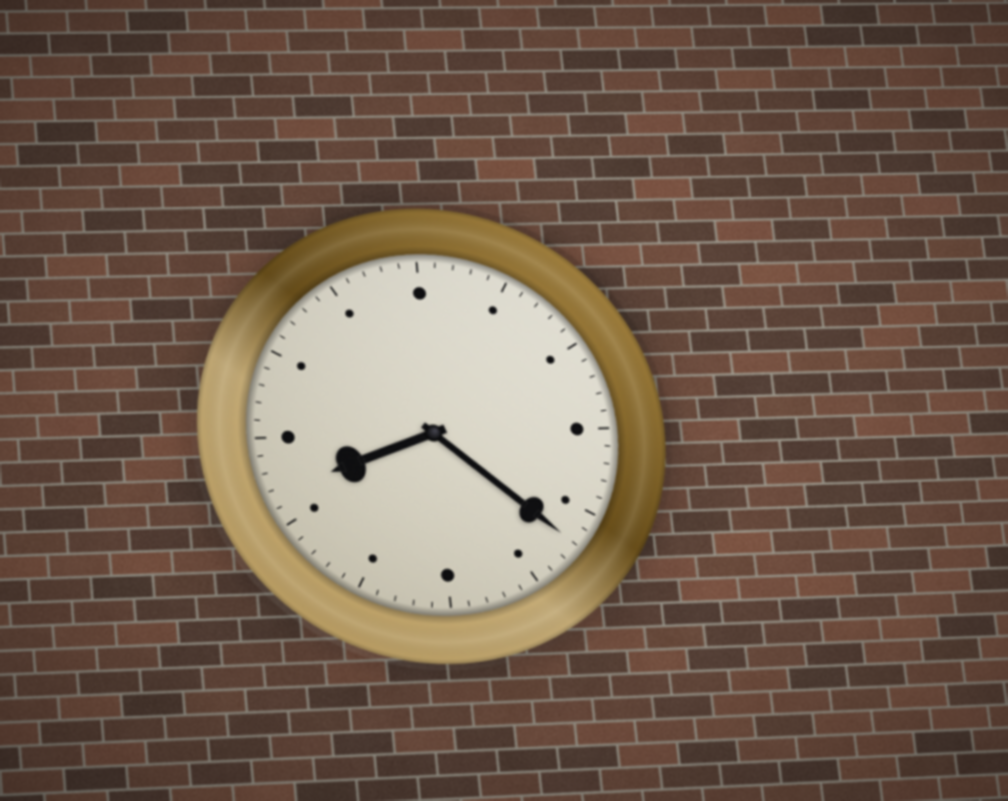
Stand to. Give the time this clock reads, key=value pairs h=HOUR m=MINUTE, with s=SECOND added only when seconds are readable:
h=8 m=22
